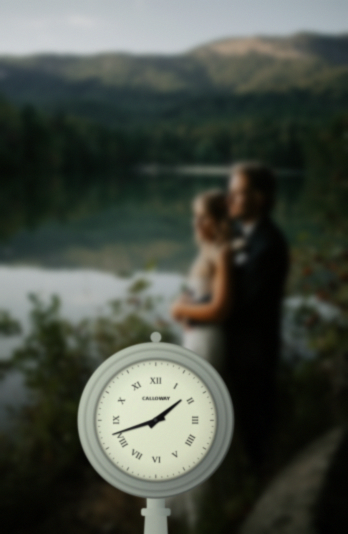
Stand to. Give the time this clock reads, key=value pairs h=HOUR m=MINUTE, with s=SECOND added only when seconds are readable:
h=1 m=42
